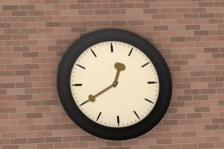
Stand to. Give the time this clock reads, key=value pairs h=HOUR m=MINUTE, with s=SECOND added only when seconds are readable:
h=12 m=40
